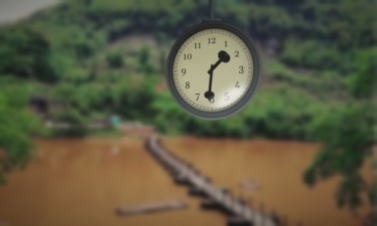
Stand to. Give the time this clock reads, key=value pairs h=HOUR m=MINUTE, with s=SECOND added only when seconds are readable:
h=1 m=31
